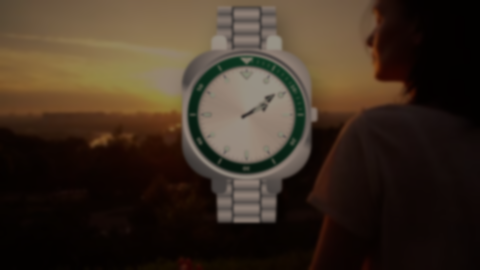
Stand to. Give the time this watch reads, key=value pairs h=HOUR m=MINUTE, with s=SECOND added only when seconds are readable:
h=2 m=9
